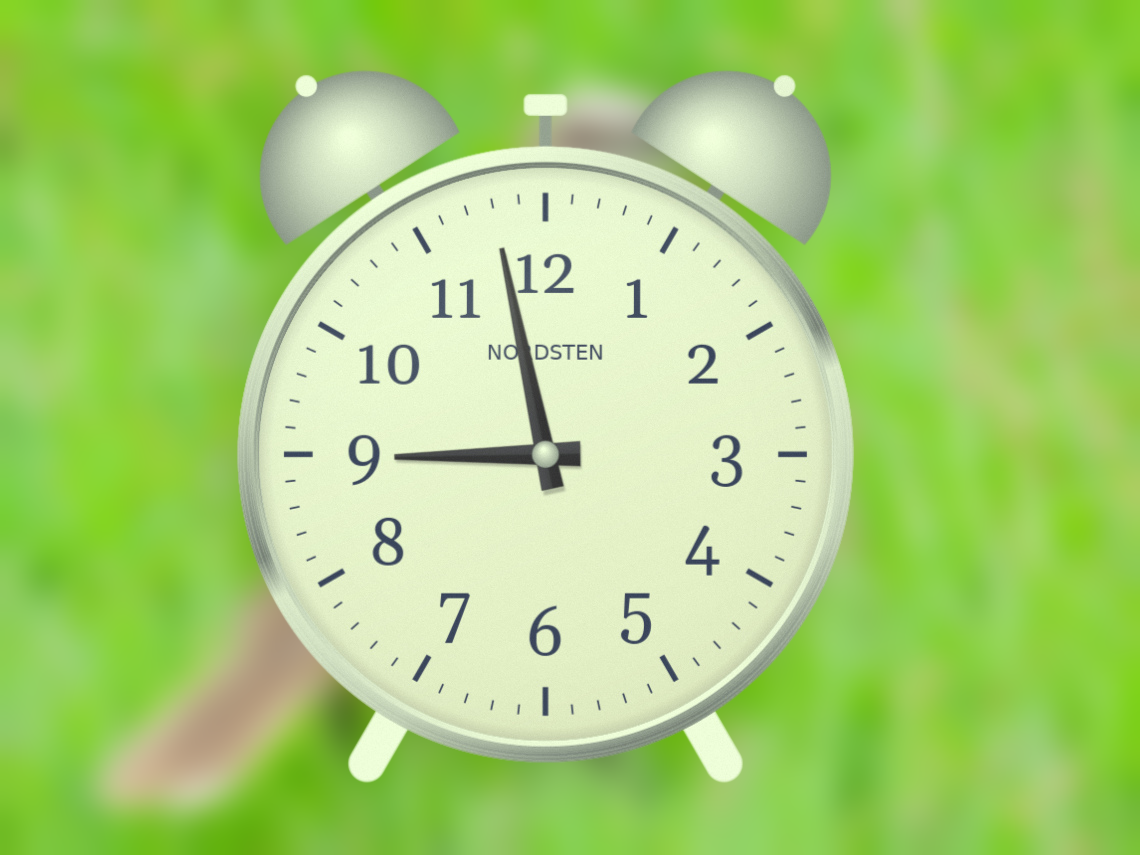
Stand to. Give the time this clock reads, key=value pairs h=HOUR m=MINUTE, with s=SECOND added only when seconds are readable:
h=8 m=58
